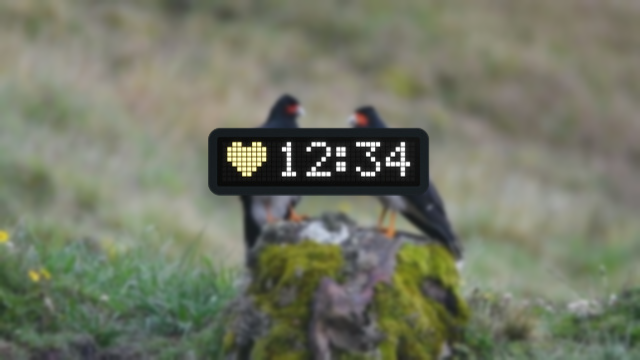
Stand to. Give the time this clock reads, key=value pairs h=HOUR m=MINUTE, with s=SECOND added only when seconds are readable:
h=12 m=34
